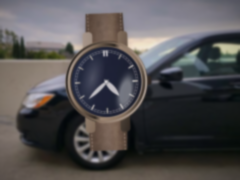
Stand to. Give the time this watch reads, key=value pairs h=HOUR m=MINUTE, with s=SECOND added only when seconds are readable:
h=4 m=38
